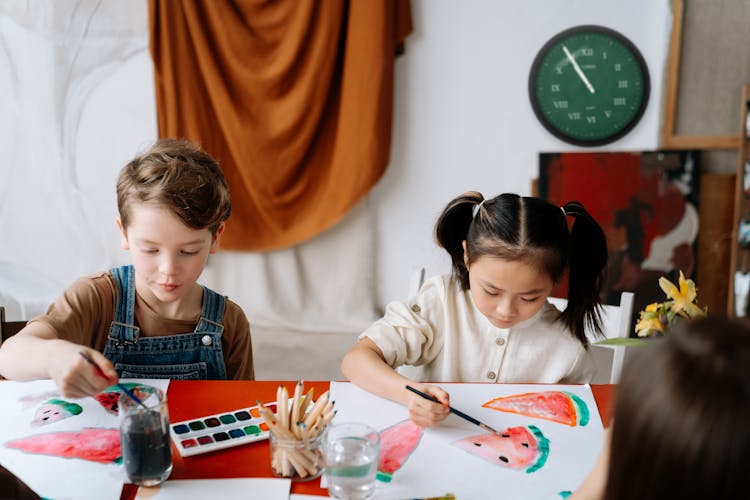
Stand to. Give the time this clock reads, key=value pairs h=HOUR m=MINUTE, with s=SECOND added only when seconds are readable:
h=10 m=55
